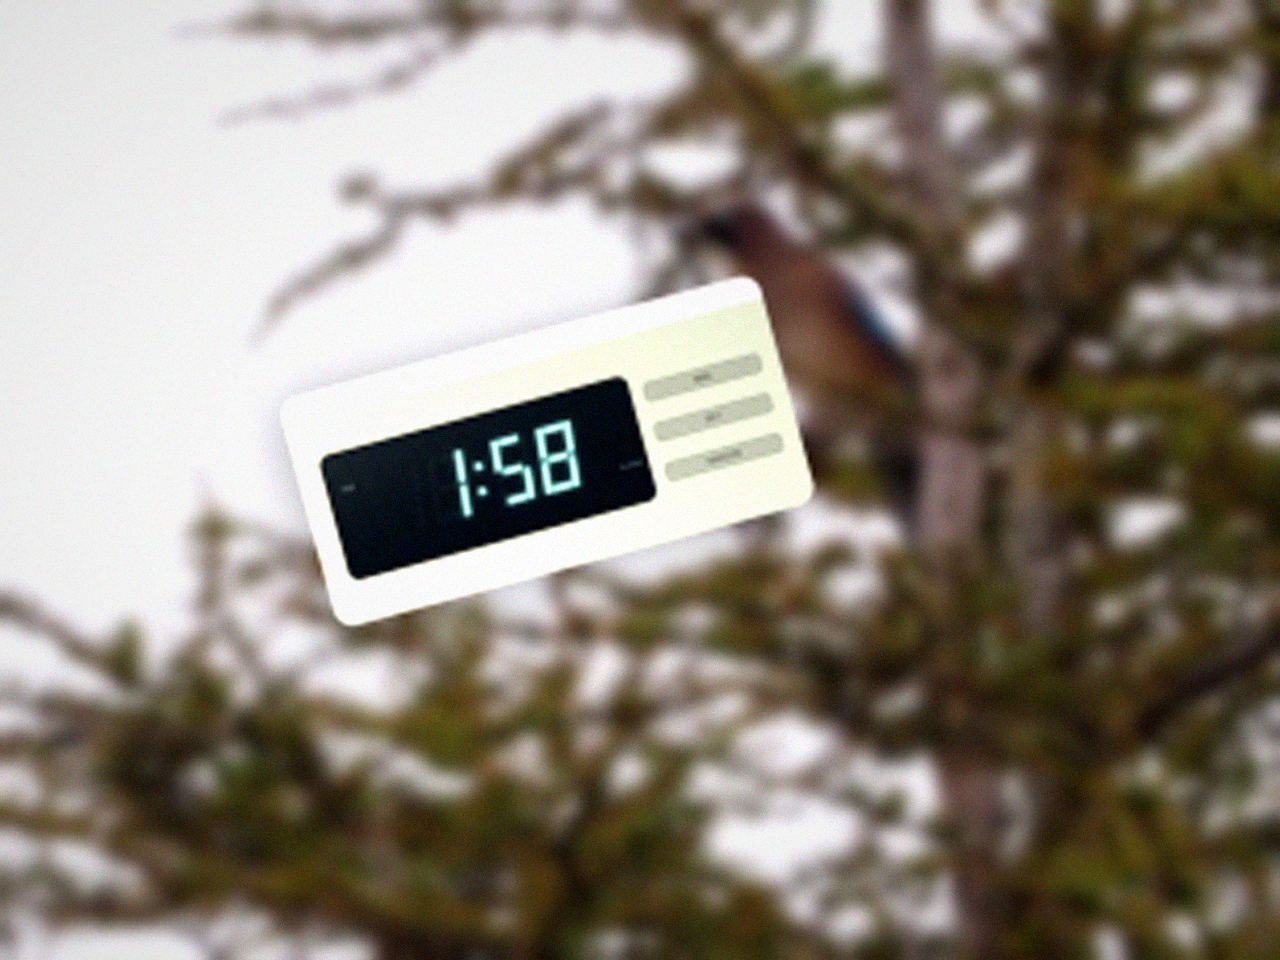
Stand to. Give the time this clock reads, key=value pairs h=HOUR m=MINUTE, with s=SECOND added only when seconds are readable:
h=1 m=58
